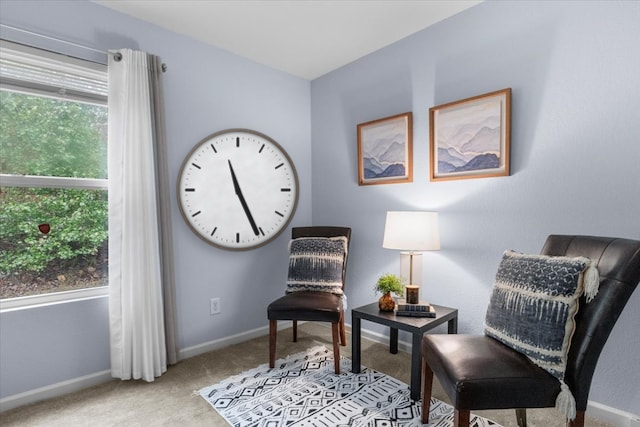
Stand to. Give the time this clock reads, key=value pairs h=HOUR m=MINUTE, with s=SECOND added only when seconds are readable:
h=11 m=26
